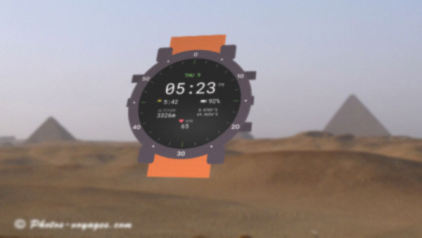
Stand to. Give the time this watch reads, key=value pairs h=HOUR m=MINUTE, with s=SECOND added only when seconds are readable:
h=5 m=23
